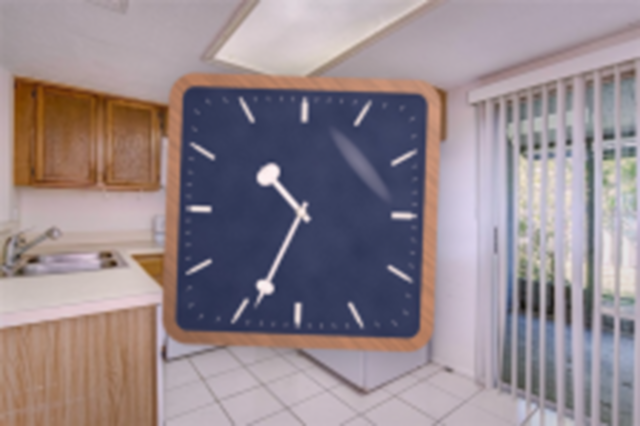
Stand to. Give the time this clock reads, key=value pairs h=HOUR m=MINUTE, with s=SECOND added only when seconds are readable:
h=10 m=34
